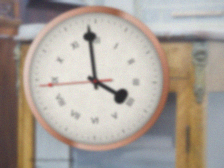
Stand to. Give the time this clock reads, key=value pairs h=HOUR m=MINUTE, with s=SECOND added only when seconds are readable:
h=3 m=58 s=44
